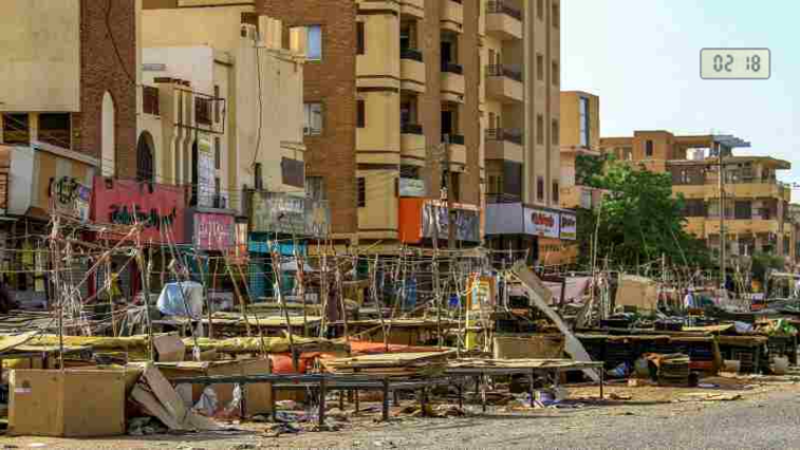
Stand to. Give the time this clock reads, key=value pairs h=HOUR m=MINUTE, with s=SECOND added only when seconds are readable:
h=2 m=18
